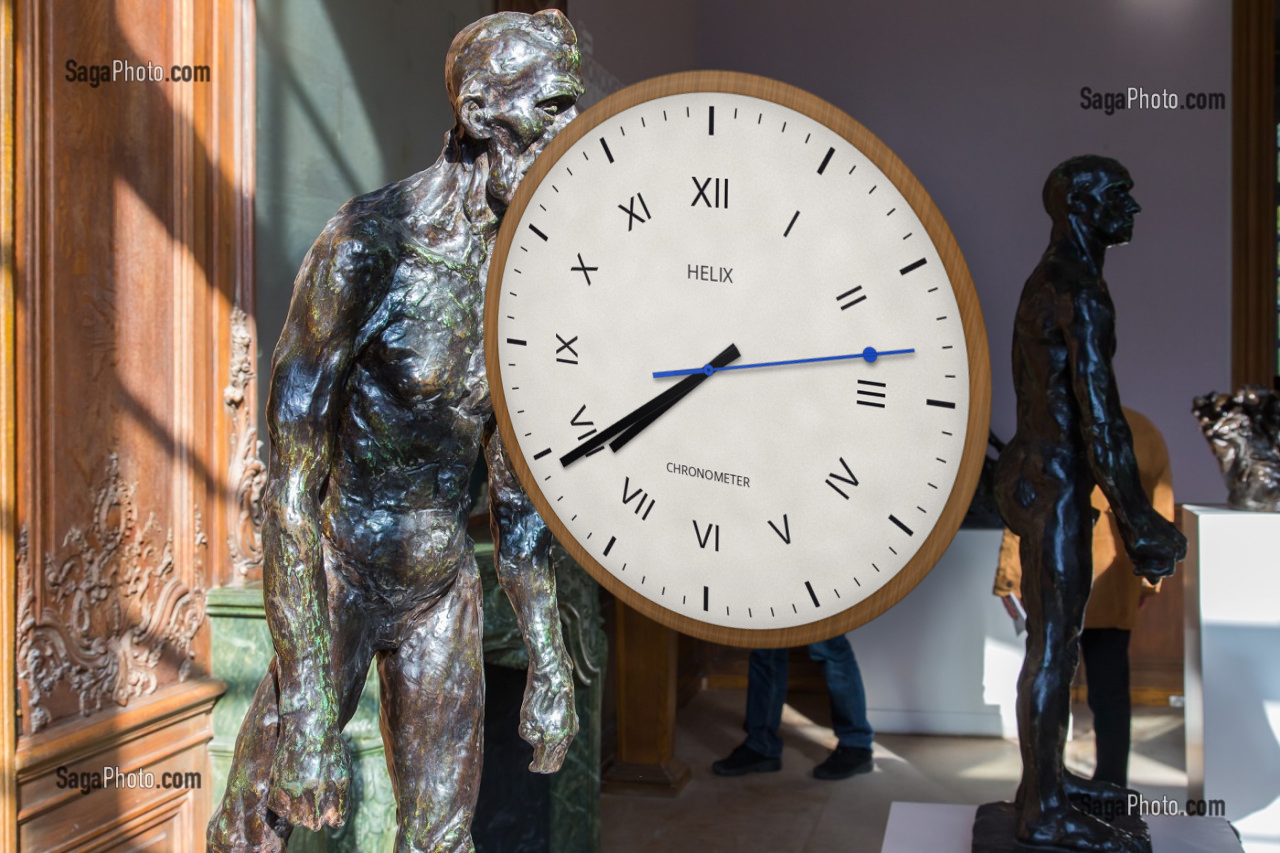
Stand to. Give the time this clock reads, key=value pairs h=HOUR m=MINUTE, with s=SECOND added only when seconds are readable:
h=7 m=39 s=13
